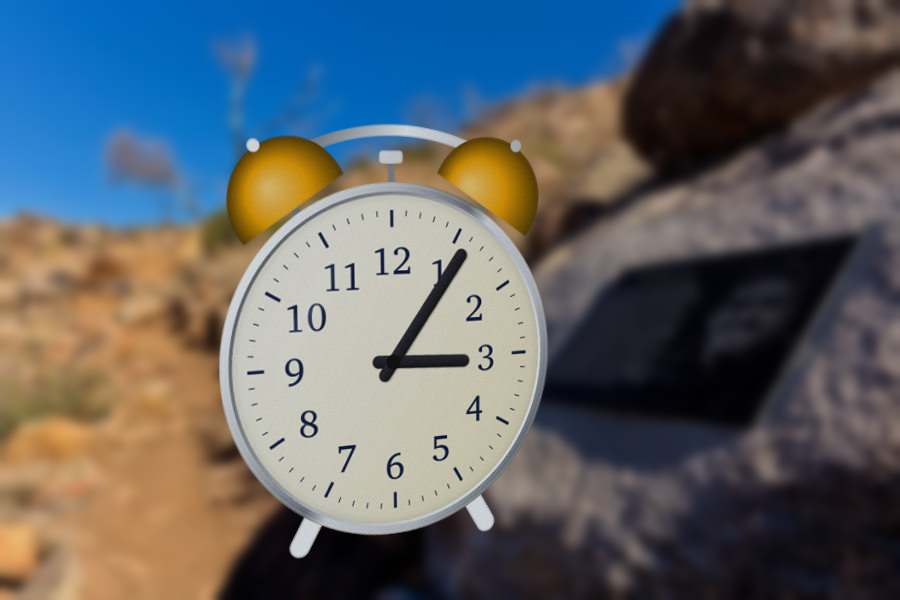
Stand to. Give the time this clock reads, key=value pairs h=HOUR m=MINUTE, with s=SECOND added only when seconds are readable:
h=3 m=6
